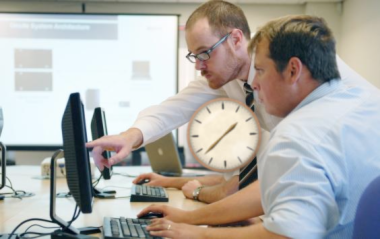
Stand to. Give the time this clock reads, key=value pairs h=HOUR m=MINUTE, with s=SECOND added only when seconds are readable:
h=1 m=38
